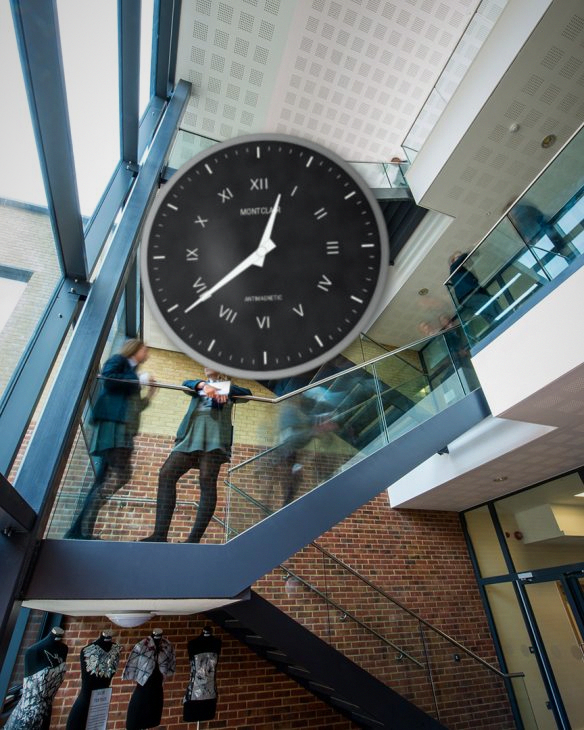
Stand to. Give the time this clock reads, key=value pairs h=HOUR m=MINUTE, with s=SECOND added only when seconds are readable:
h=12 m=39
